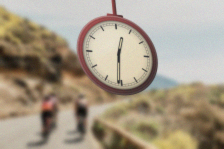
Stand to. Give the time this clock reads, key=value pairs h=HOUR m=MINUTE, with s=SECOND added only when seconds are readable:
h=12 m=31
